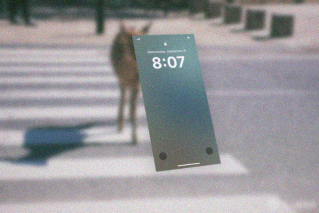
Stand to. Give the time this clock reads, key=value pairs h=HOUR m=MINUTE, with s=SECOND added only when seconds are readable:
h=8 m=7
